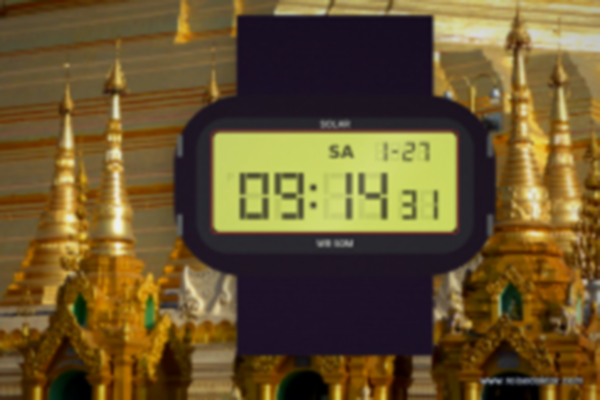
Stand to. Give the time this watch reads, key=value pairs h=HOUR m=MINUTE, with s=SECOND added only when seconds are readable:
h=9 m=14 s=31
